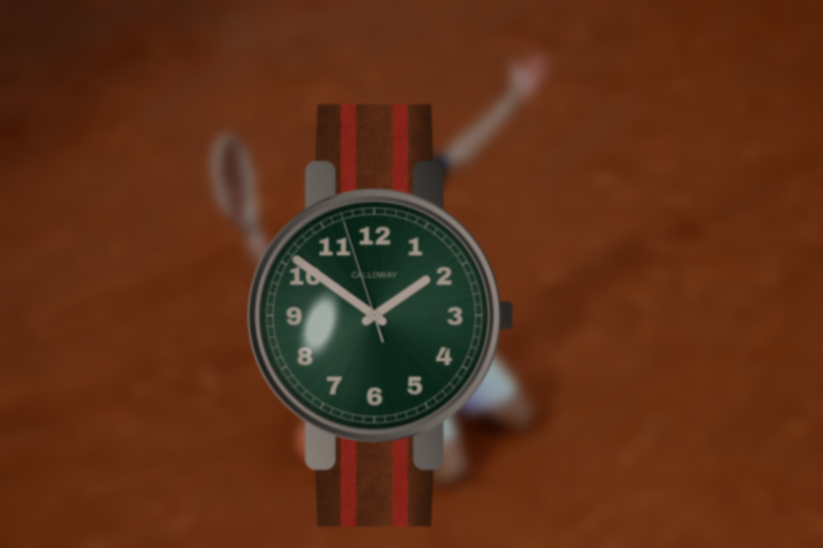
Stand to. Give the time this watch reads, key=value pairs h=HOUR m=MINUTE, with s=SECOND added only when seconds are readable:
h=1 m=50 s=57
